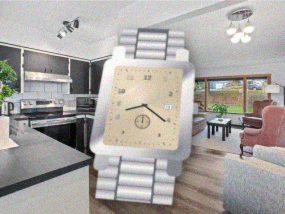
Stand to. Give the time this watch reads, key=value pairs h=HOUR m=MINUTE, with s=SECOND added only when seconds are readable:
h=8 m=21
